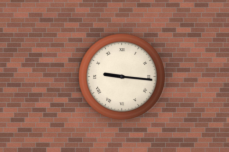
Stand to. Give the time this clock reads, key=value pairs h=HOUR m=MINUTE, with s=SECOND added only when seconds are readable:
h=9 m=16
